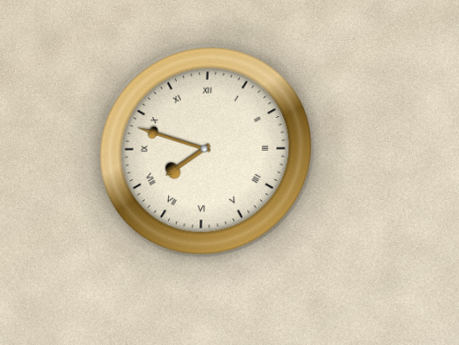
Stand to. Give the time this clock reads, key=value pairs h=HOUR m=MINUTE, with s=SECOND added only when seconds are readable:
h=7 m=48
